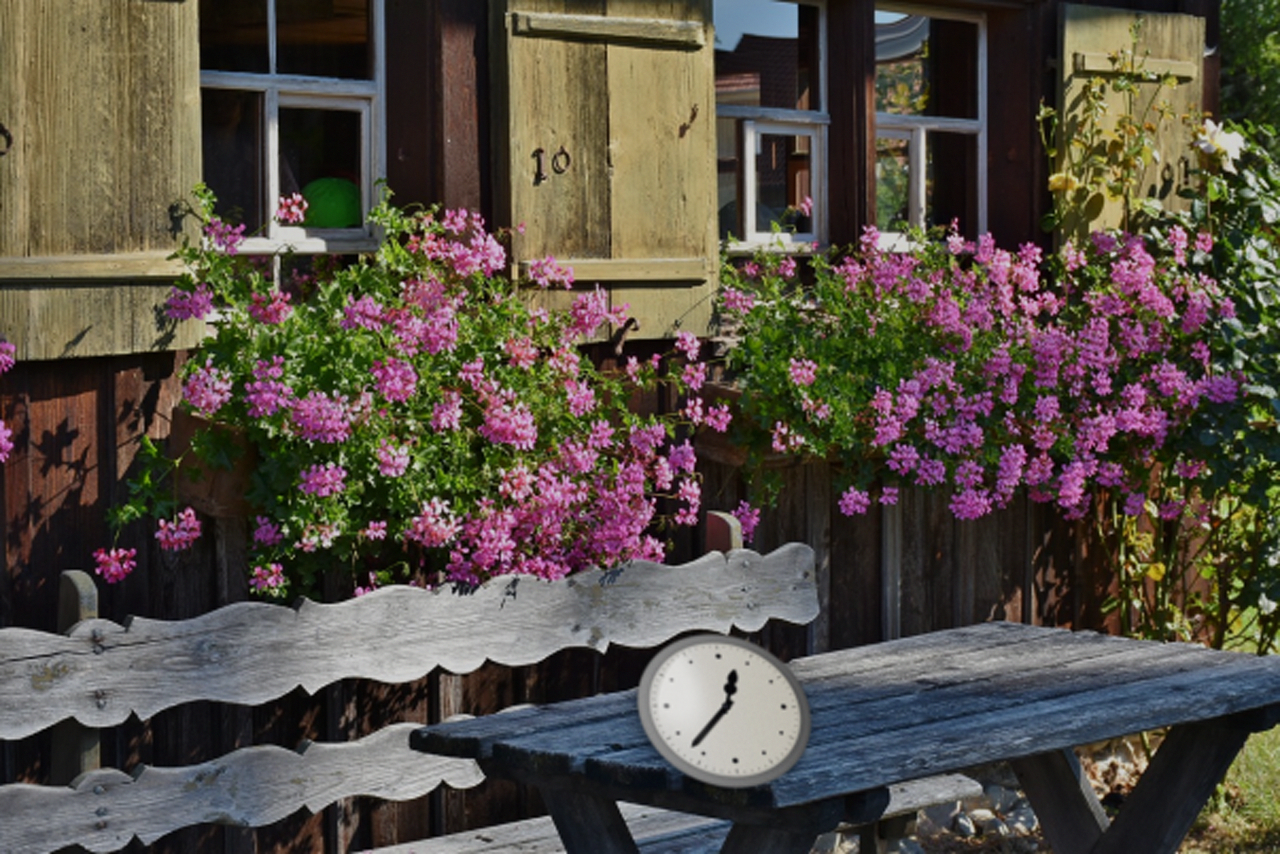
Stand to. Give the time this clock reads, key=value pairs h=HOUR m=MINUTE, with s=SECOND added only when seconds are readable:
h=12 m=37
